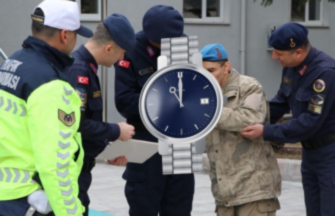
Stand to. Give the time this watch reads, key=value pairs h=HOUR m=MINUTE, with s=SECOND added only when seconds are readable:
h=11 m=0
